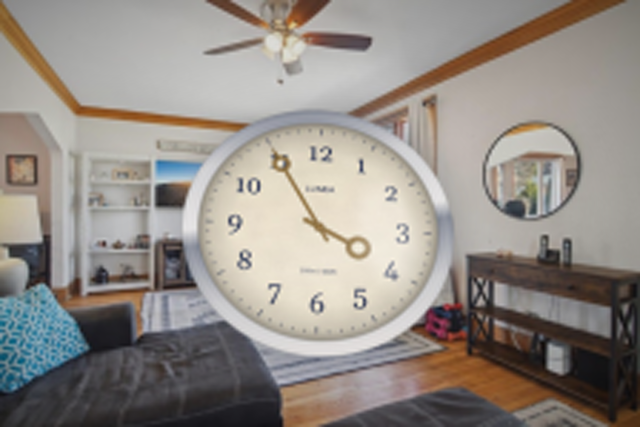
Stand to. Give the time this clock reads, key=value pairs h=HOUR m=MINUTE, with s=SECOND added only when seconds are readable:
h=3 m=55
